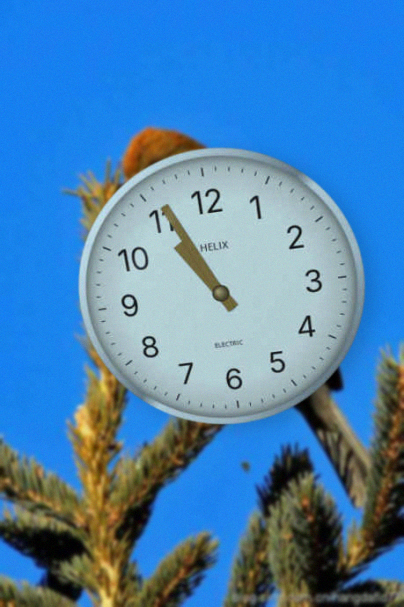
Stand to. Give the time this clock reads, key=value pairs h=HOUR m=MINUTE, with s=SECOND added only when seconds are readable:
h=10 m=56
